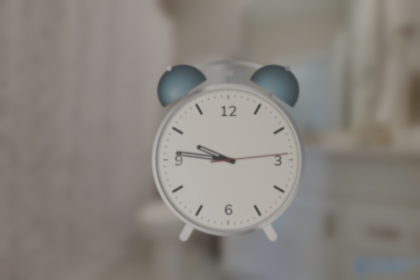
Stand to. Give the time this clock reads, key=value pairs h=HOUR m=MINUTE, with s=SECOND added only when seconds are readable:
h=9 m=46 s=14
